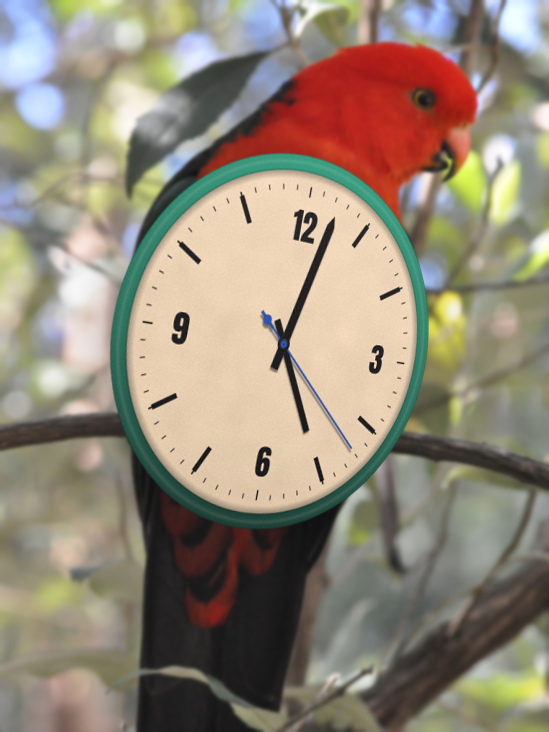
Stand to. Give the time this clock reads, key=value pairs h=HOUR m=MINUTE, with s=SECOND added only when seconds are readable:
h=5 m=2 s=22
